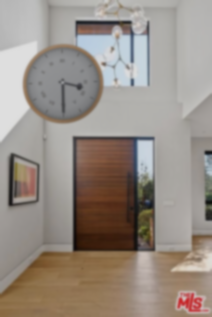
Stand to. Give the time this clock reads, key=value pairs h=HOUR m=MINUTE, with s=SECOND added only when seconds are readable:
h=3 m=30
